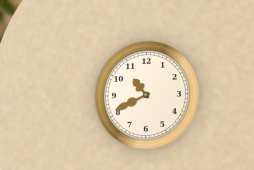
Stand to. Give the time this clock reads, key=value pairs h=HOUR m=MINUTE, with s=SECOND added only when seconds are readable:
h=10 m=41
